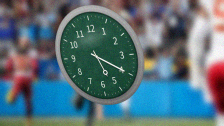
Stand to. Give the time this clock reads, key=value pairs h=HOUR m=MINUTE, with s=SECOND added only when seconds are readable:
h=5 m=20
